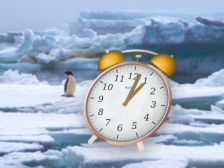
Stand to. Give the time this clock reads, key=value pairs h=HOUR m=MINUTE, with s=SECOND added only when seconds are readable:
h=1 m=2
